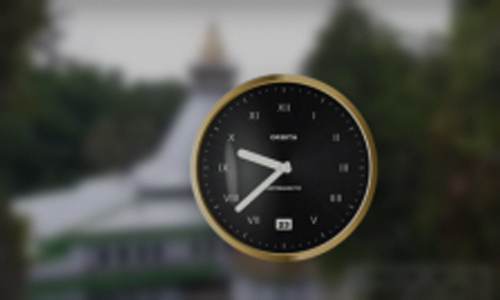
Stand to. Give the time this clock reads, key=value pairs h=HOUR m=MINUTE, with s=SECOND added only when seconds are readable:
h=9 m=38
